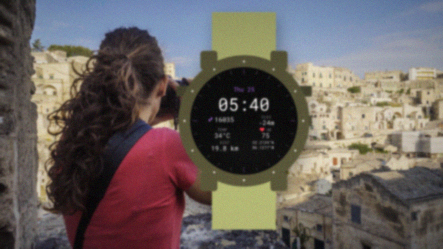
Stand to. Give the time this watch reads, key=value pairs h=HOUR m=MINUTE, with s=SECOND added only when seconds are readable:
h=5 m=40
